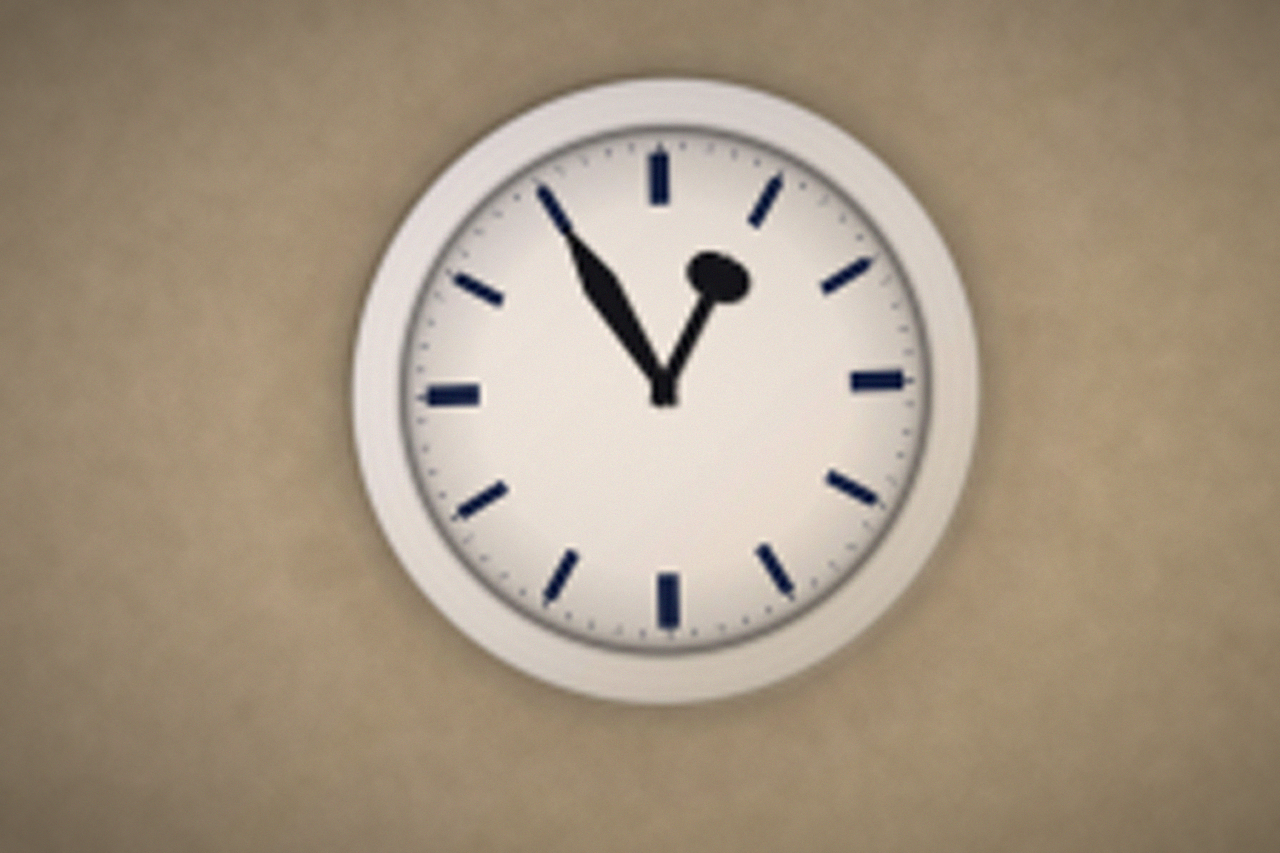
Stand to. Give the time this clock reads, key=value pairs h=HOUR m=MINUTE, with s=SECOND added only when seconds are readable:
h=12 m=55
